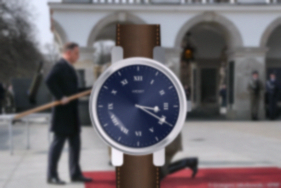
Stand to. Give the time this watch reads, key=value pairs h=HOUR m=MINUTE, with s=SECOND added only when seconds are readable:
h=3 m=20
